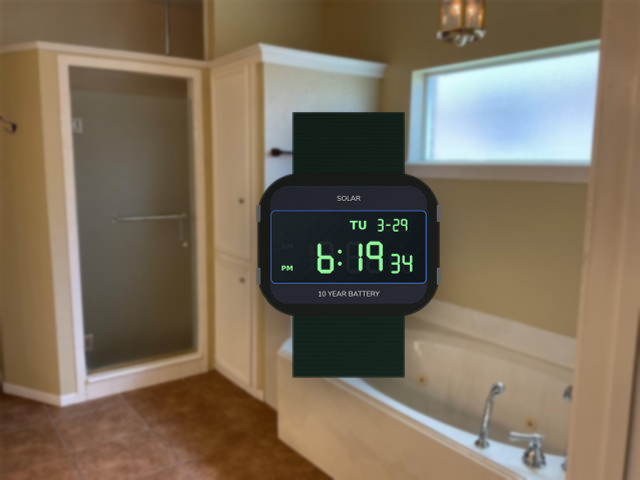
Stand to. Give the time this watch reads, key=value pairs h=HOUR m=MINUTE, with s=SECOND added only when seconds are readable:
h=6 m=19 s=34
